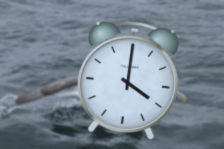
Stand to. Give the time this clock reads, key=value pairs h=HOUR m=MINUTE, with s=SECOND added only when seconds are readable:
h=4 m=0
